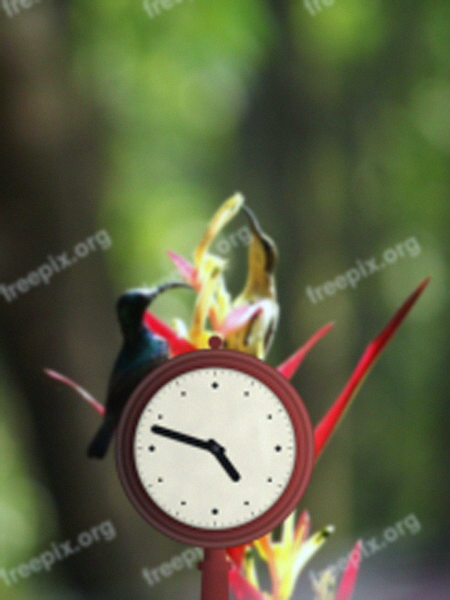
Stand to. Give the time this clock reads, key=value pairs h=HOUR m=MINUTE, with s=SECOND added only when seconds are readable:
h=4 m=48
